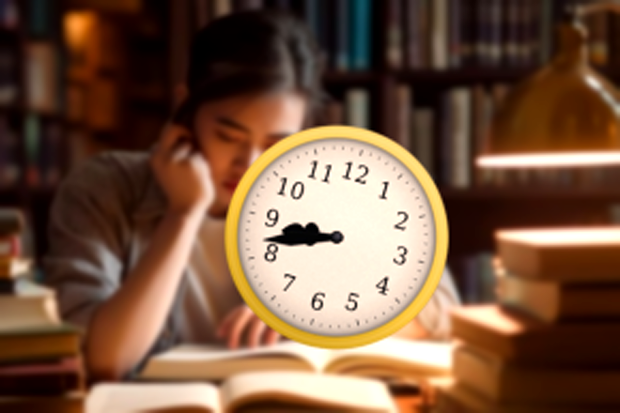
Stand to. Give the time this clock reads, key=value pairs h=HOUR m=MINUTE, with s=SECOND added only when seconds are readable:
h=8 m=42
